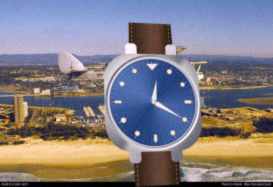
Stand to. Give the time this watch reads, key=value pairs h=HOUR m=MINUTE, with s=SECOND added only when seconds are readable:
h=12 m=20
